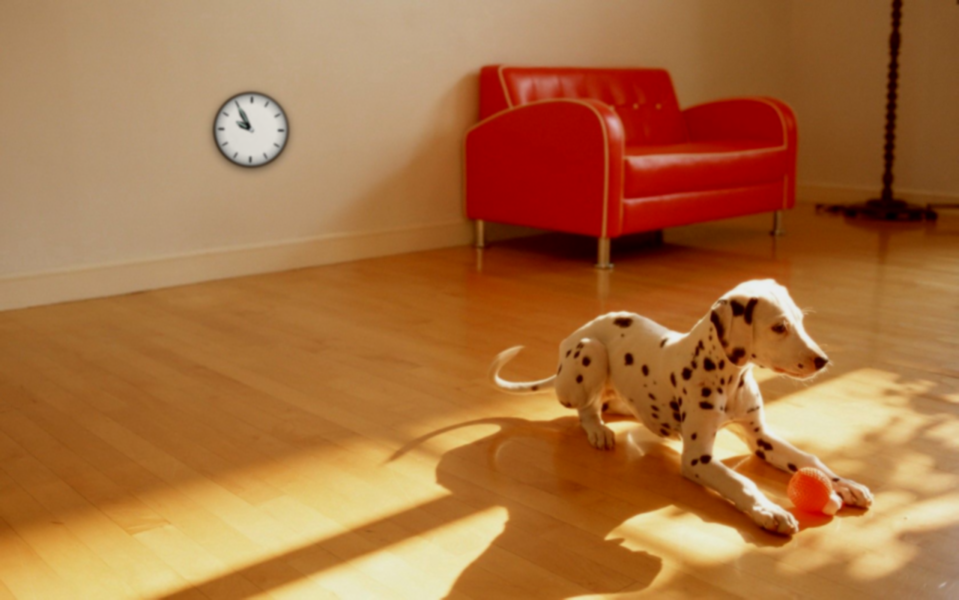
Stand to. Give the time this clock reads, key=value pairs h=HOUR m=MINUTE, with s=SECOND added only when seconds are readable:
h=9 m=55
